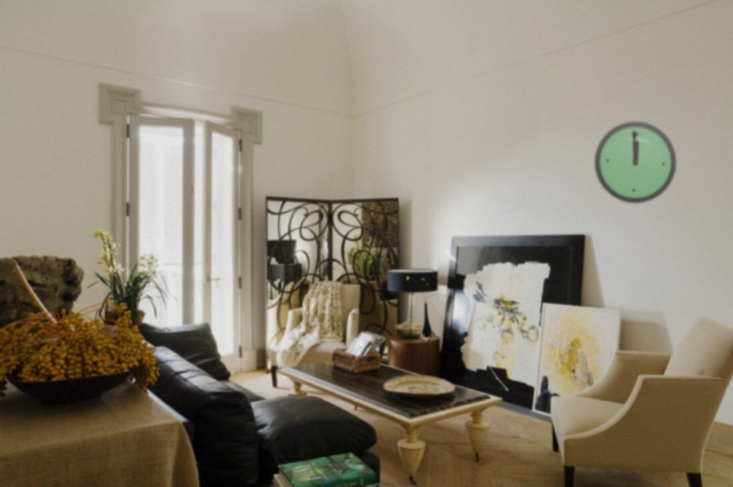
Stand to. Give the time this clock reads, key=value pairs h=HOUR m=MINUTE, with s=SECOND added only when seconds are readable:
h=11 m=59
